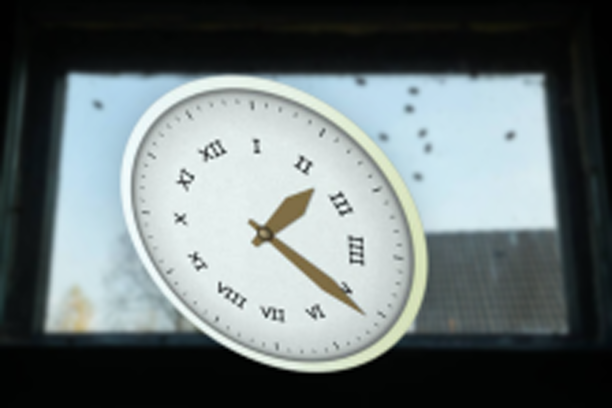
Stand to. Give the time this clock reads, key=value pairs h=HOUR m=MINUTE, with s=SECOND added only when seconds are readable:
h=2 m=26
